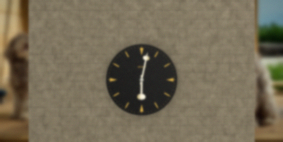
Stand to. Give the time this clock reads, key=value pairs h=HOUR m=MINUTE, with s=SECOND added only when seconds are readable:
h=6 m=2
